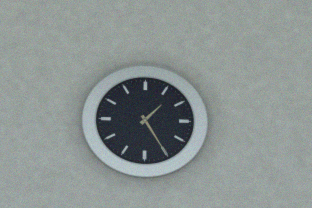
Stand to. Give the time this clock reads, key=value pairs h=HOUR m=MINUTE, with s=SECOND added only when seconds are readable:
h=1 m=25
